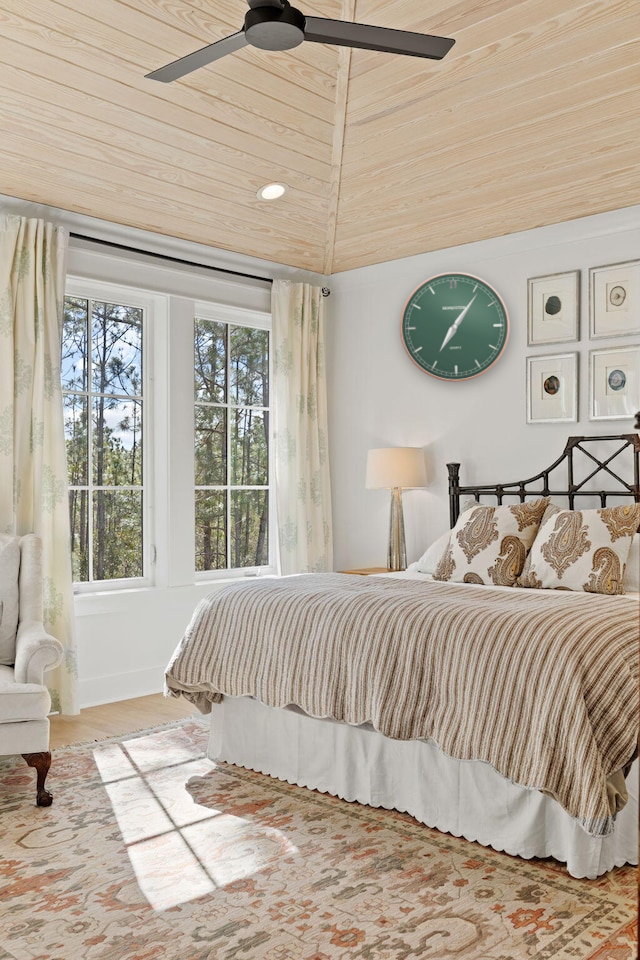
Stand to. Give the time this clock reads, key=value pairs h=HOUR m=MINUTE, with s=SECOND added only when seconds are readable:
h=7 m=6
